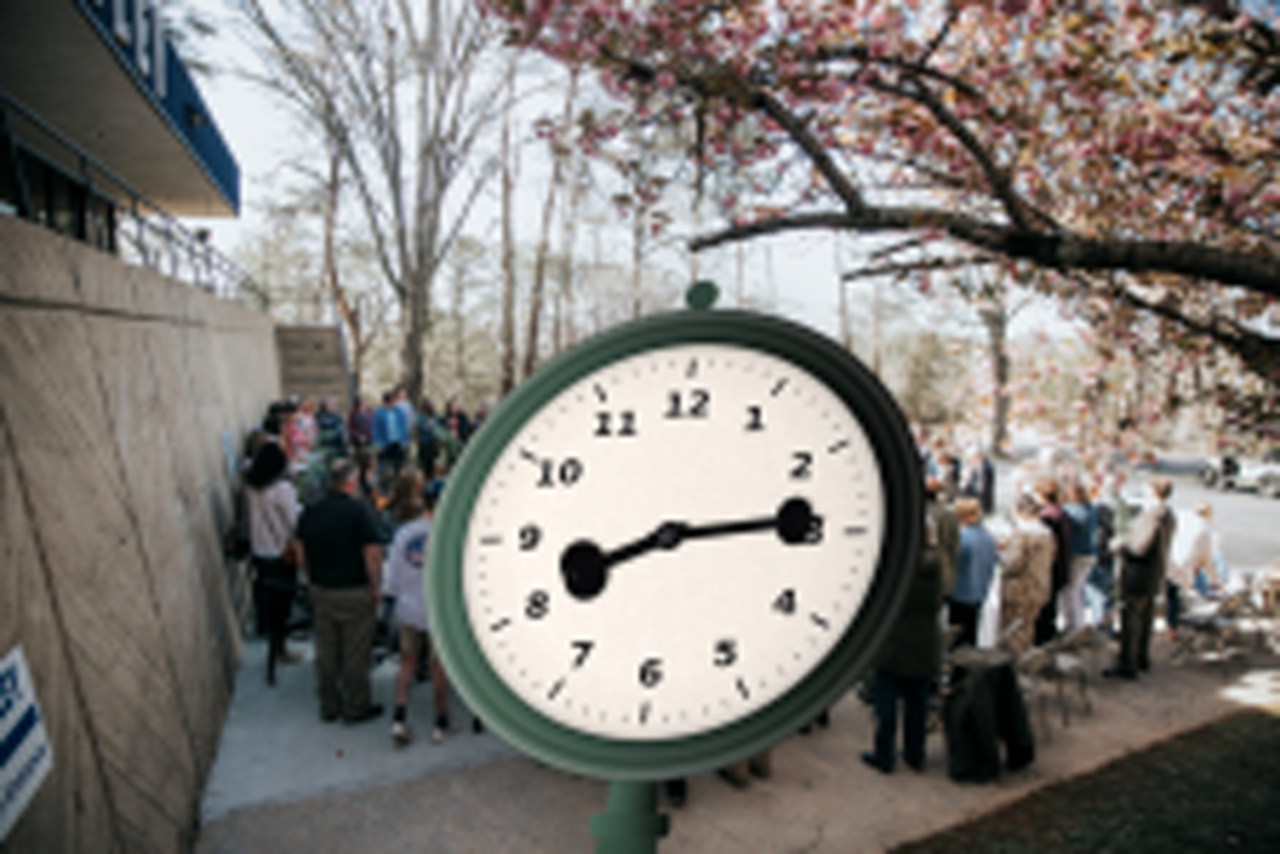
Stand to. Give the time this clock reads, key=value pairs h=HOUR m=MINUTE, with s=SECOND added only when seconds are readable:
h=8 m=14
